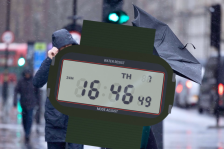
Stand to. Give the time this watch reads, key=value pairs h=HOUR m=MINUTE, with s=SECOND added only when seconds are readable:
h=16 m=46 s=49
